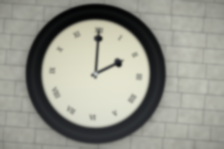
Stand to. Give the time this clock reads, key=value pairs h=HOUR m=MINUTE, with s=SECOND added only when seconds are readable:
h=2 m=0
